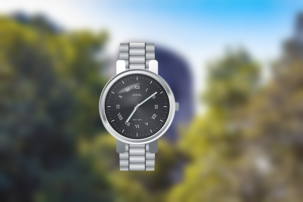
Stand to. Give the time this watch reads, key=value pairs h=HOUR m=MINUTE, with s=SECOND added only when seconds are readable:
h=7 m=9
